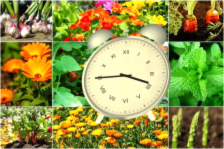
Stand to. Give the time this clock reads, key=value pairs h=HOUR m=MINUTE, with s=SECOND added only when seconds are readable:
h=3 m=45
